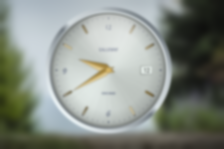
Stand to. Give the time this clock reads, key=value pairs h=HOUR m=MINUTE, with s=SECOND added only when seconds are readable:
h=9 m=40
